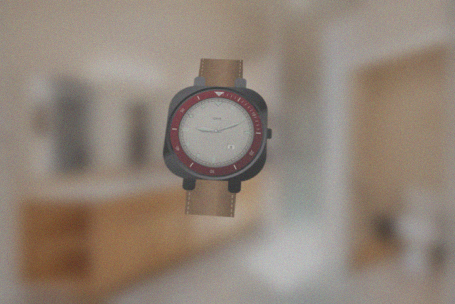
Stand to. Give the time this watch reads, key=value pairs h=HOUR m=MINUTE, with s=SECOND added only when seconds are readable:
h=9 m=11
